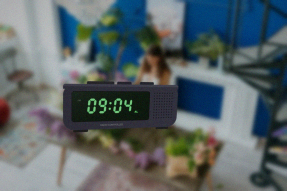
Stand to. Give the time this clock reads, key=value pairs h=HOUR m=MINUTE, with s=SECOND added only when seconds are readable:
h=9 m=4
